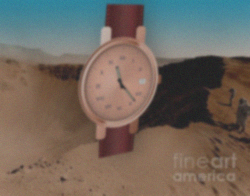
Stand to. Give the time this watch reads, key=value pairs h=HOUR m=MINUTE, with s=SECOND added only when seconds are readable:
h=11 m=23
